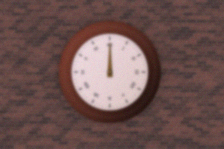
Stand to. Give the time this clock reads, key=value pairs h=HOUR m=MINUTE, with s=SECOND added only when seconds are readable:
h=12 m=0
